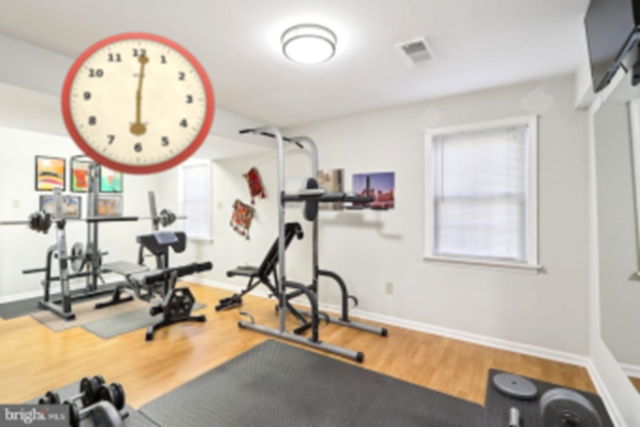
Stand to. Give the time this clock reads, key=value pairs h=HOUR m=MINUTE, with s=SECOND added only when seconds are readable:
h=6 m=1
